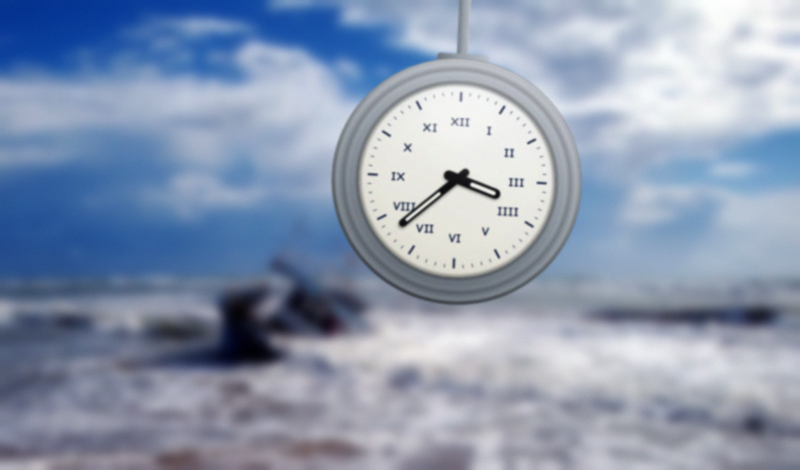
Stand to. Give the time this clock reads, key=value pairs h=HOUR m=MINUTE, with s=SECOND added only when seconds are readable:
h=3 m=38
